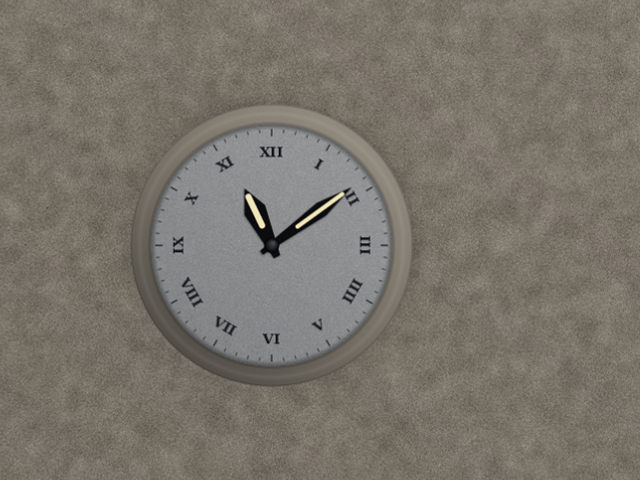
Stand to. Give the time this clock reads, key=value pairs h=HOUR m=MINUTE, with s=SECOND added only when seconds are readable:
h=11 m=9
